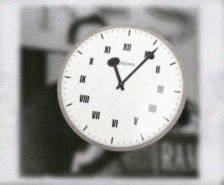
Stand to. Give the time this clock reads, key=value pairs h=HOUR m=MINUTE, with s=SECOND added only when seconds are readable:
h=11 m=6
